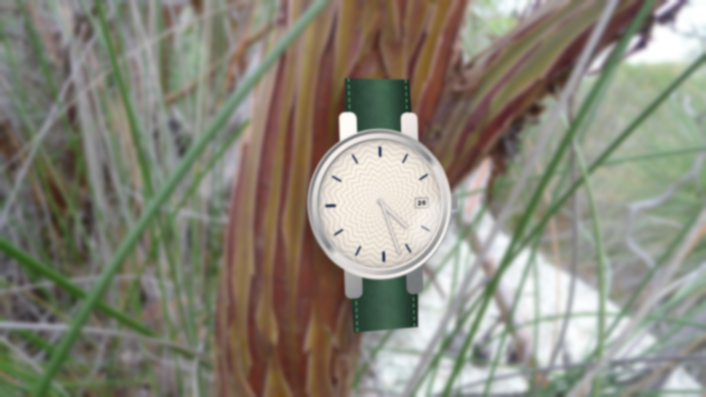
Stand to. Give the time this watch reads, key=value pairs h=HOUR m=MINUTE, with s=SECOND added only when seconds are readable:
h=4 m=27
